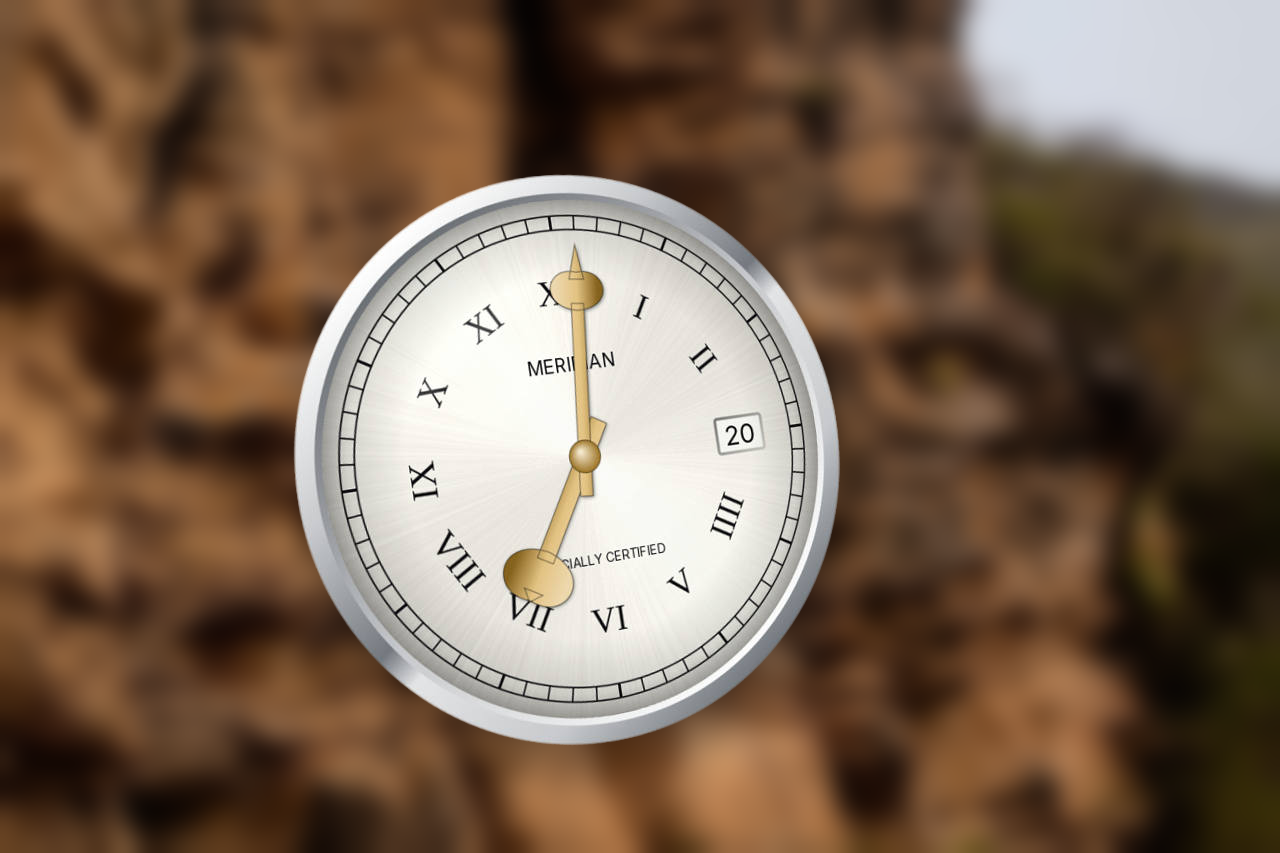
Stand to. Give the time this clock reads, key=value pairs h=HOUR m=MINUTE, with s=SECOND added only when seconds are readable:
h=7 m=1
